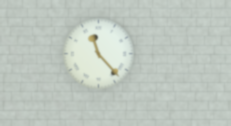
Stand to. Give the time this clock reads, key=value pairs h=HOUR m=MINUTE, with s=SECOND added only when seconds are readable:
h=11 m=23
